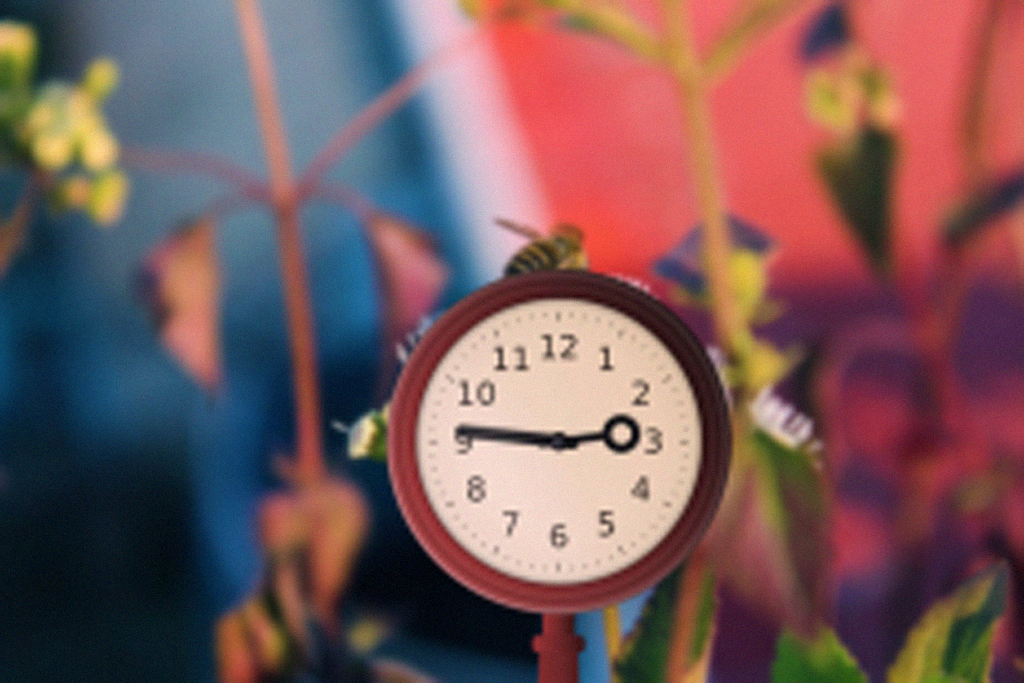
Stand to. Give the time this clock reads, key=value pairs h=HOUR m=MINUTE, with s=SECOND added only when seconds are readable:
h=2 m=46
